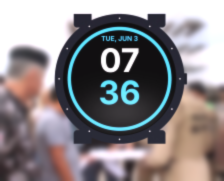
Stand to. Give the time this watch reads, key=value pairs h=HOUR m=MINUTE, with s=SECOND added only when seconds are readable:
h=7 m=36
